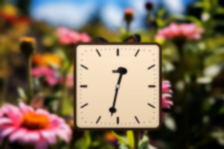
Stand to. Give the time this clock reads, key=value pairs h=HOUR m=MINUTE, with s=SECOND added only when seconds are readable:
h=12 m=32
